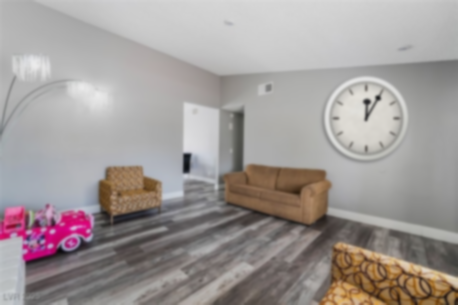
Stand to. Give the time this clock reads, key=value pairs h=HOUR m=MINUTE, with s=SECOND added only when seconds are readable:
h=12 m=5
